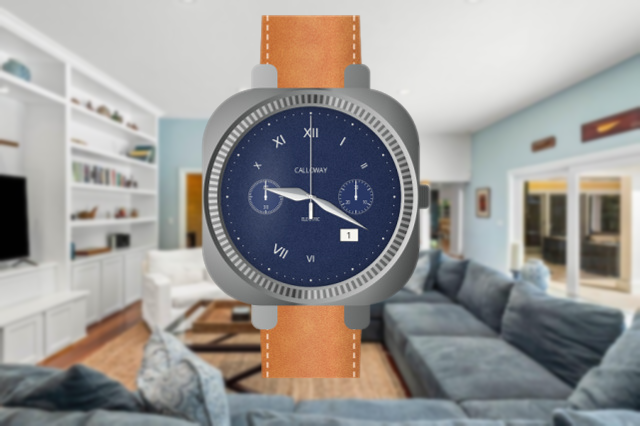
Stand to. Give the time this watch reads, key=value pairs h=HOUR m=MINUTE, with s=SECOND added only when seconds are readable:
h=9 m=20
